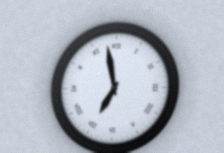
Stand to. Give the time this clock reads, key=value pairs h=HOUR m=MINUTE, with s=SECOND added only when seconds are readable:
h=6 m=58
